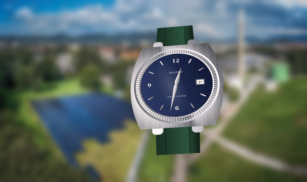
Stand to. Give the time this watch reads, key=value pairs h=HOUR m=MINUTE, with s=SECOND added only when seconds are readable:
h=12 m=32
